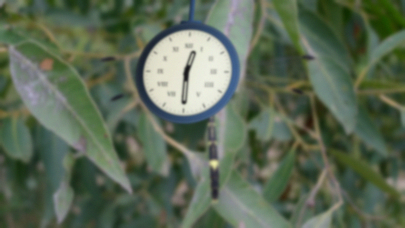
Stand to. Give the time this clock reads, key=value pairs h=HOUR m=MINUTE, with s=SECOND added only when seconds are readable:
h=12 m=30
